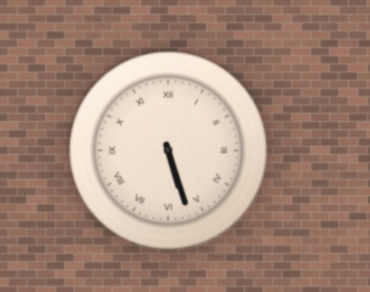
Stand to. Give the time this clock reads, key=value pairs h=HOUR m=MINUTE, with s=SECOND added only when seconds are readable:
h=5 m=27
